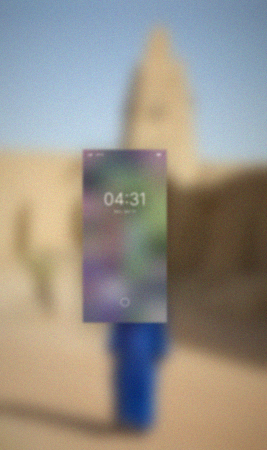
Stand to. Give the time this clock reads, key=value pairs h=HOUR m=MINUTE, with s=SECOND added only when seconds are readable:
h=4 m=31
